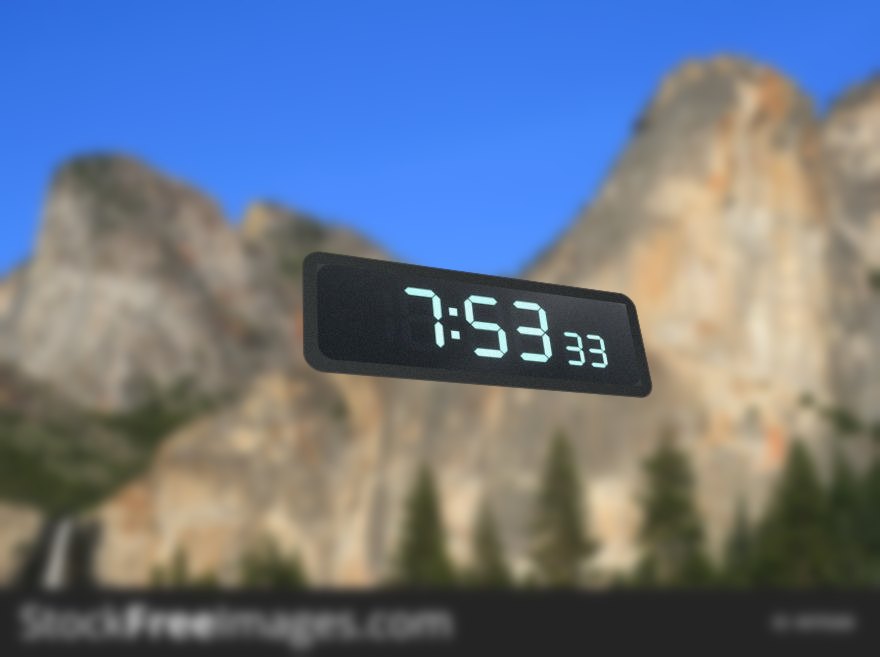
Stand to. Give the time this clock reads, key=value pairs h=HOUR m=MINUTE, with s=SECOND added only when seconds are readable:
h=7 m=53 s=33
